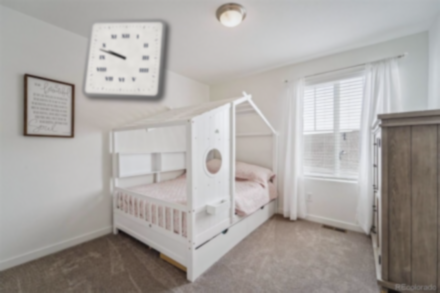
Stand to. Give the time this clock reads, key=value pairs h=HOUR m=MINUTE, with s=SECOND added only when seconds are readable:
h=9 m=48
